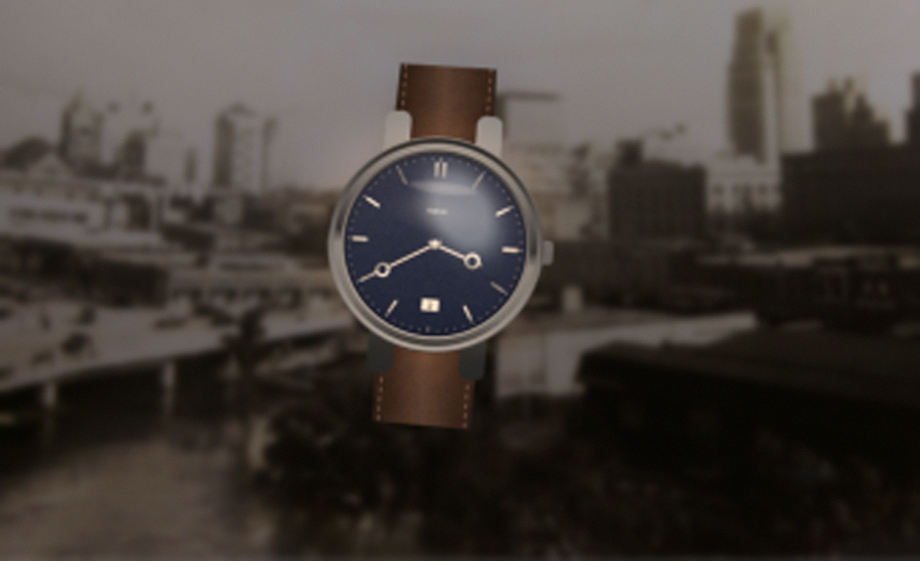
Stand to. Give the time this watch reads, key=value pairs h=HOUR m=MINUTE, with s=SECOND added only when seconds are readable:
h=3 m=40
